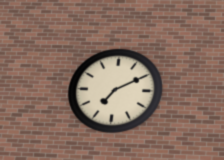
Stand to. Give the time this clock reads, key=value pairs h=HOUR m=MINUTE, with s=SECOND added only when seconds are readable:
h=7 m=10
